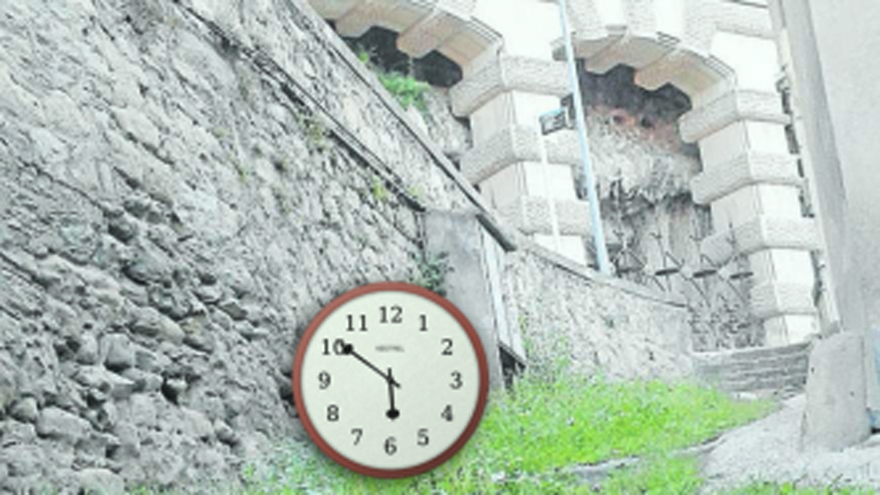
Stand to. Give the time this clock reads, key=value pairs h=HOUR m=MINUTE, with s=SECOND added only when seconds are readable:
h=5 m=51
